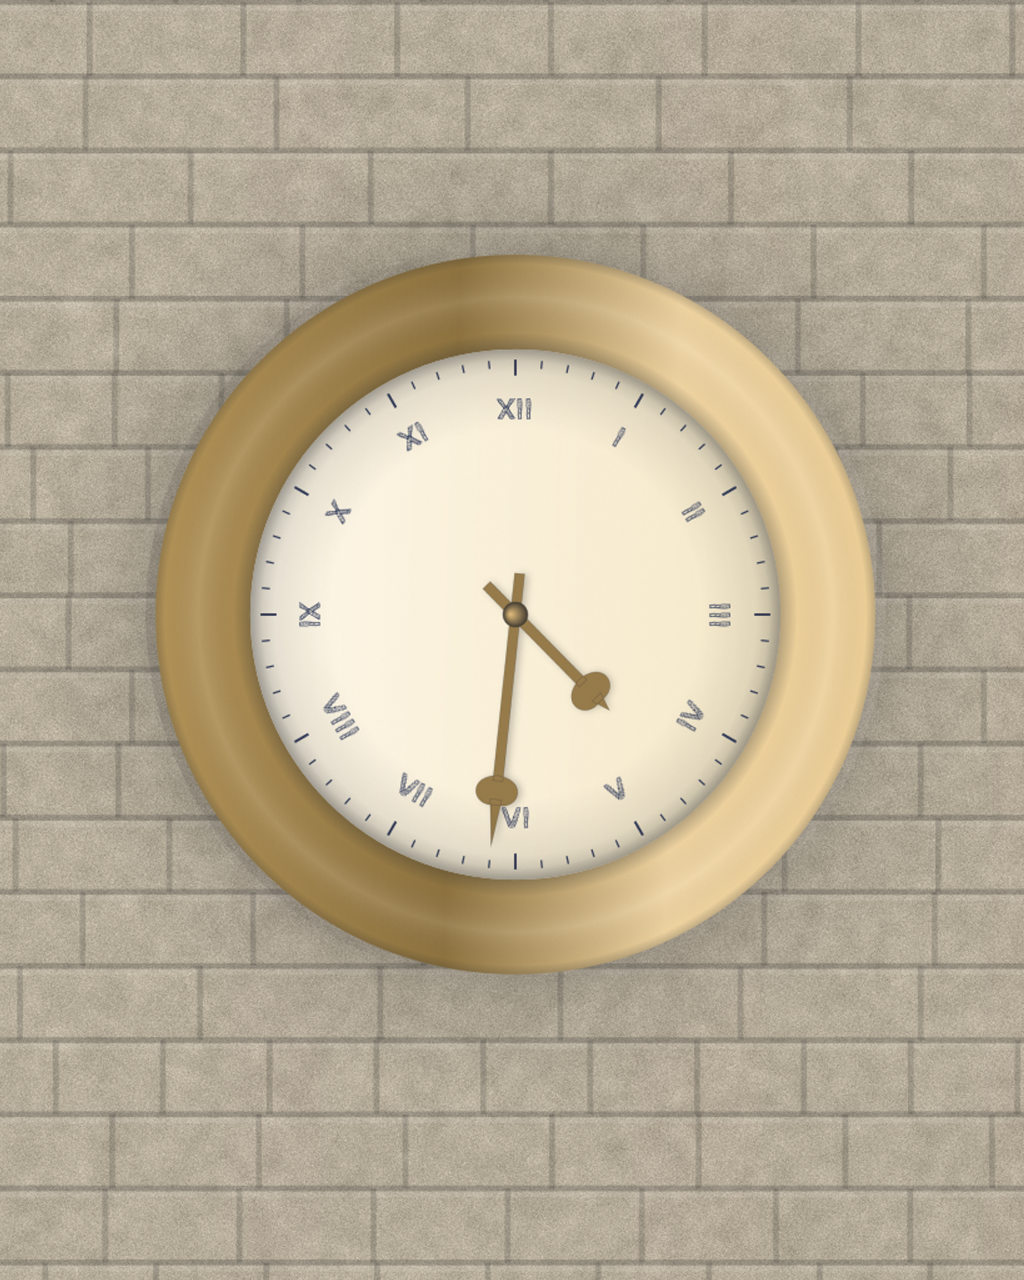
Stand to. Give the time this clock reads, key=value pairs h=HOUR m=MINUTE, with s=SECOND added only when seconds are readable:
h=4 m=31
